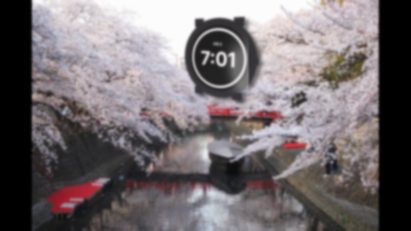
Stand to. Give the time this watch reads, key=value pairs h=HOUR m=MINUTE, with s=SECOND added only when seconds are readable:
h=7 m=1
